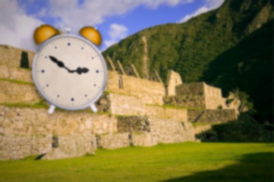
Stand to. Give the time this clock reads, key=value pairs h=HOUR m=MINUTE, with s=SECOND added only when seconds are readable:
h=2 m=51
